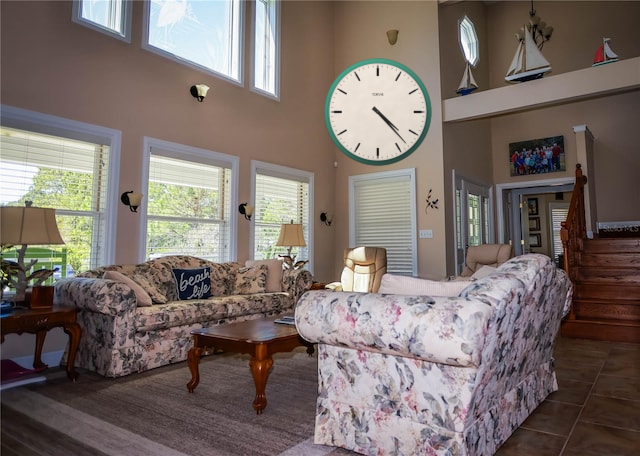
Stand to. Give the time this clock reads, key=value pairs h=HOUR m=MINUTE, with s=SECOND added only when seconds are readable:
h=4 m=23
